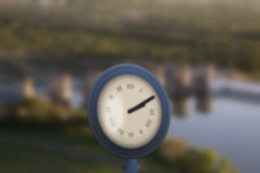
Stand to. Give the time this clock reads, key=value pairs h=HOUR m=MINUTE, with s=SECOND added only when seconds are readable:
h=2 m=10
